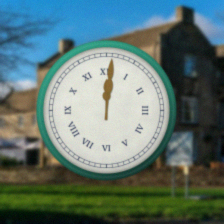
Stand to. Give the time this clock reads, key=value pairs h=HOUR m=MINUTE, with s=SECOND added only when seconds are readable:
h=12 m=1
